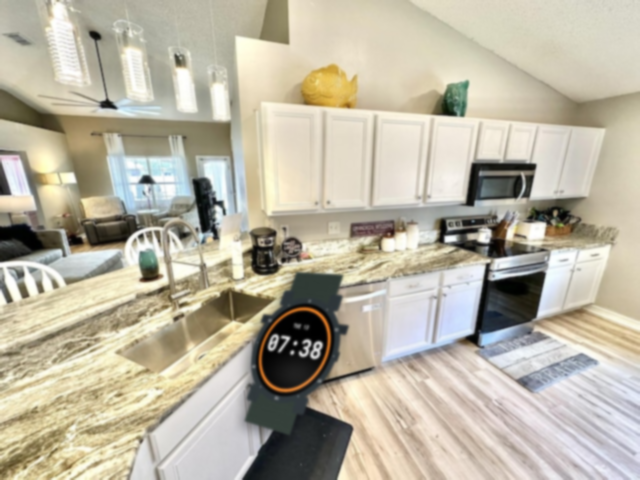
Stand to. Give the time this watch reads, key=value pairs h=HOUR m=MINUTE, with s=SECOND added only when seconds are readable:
h=7 m=38
